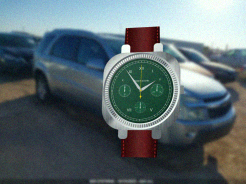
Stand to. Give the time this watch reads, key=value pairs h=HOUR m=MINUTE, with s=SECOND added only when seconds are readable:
h=1 m=54
